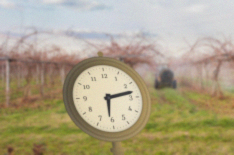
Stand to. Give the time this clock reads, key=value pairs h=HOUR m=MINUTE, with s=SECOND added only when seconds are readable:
h=6 m=13
